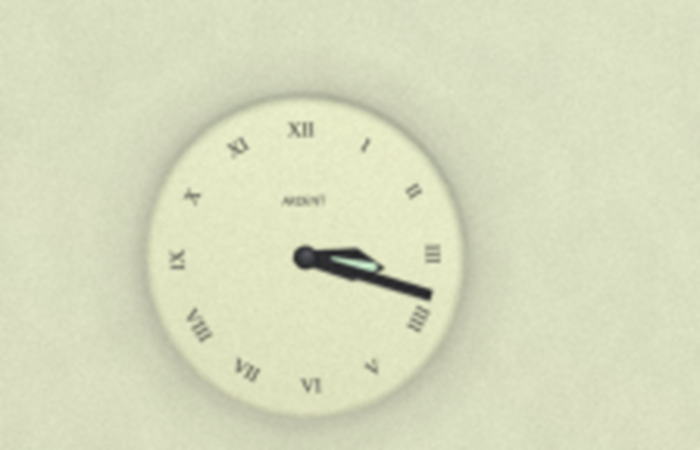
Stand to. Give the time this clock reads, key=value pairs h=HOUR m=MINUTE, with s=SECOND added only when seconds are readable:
h=3 m=18
